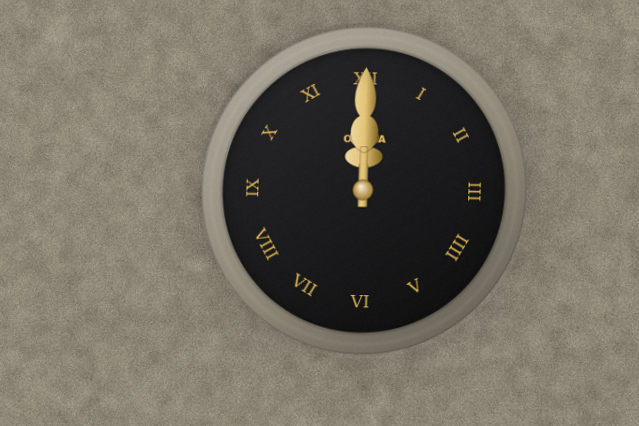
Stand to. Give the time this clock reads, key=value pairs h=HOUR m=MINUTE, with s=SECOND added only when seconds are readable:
h=12 m=0
